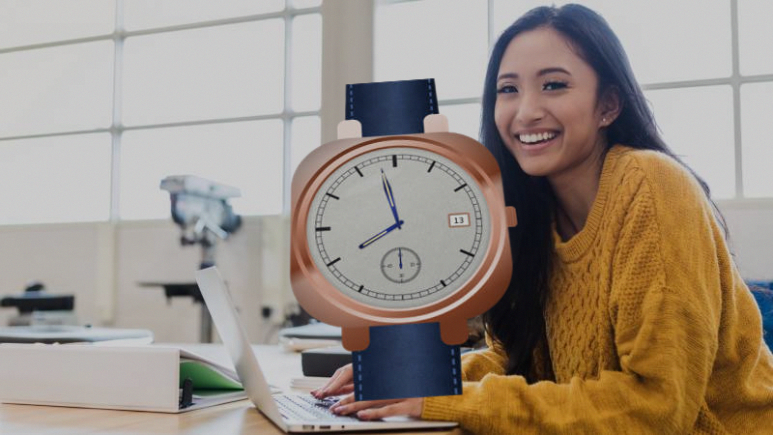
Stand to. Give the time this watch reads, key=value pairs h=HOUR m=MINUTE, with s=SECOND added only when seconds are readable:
h=7 m=58
